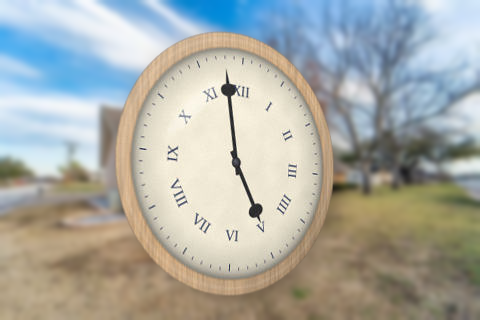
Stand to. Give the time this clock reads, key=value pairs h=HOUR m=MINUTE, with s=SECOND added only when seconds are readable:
h=4 m=58
